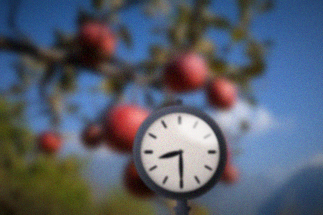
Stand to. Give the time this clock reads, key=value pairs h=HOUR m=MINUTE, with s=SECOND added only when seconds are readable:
h=8 m=30
